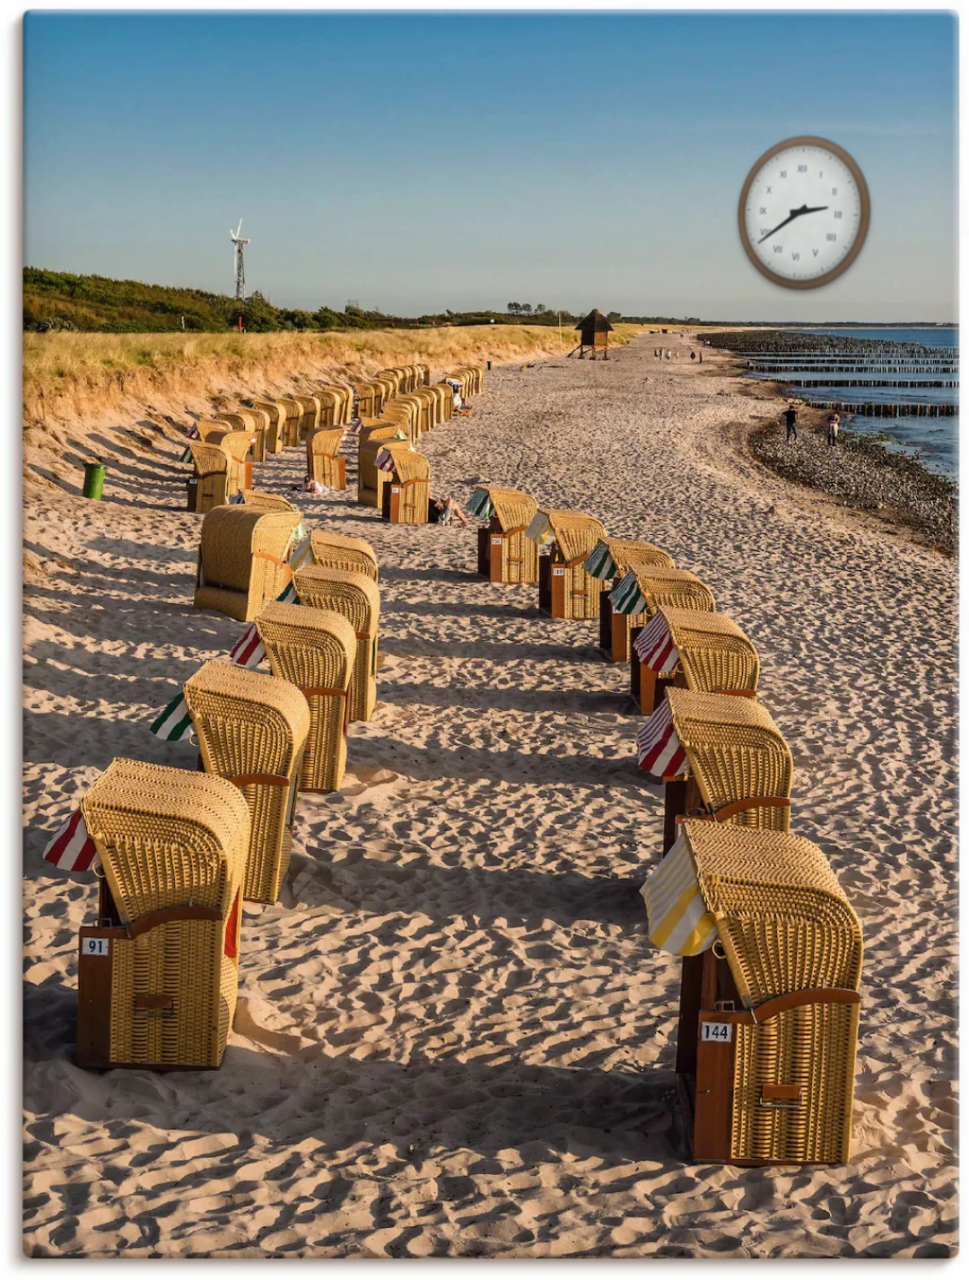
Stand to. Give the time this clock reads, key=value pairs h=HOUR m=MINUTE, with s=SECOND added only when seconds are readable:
h=2 m=39
